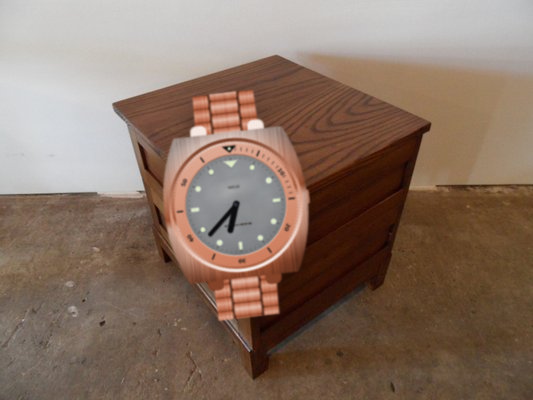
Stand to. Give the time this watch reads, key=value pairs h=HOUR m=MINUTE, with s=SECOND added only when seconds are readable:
h=6 m=38
